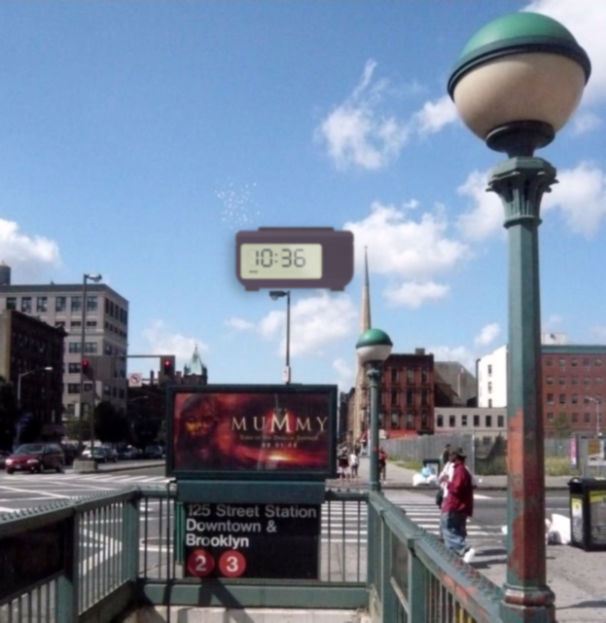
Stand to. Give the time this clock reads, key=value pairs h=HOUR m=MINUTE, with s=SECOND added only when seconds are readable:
h=10 m=36
